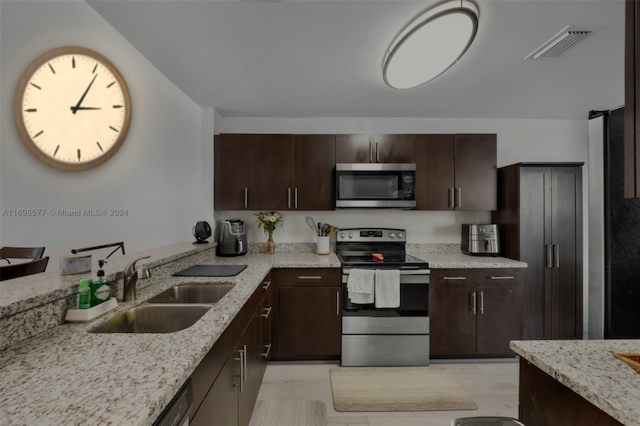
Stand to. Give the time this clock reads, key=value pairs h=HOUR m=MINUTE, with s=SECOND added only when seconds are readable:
h=3 m=6
